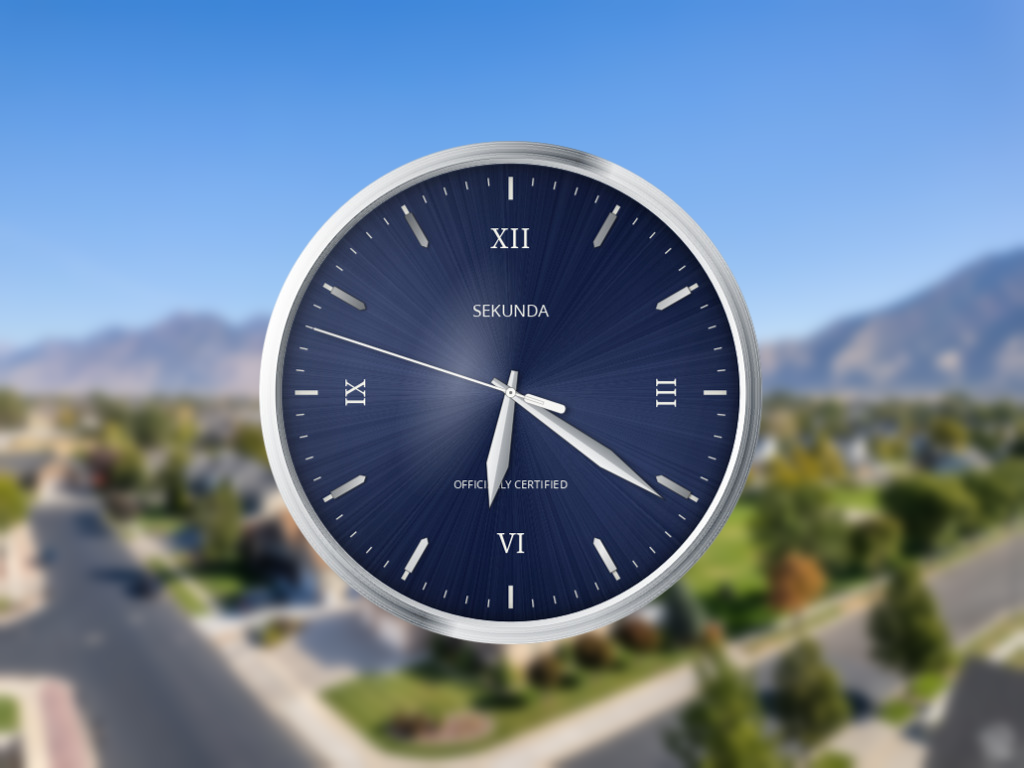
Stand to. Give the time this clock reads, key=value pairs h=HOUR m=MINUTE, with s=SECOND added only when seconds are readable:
h=6 m=20 s=48
